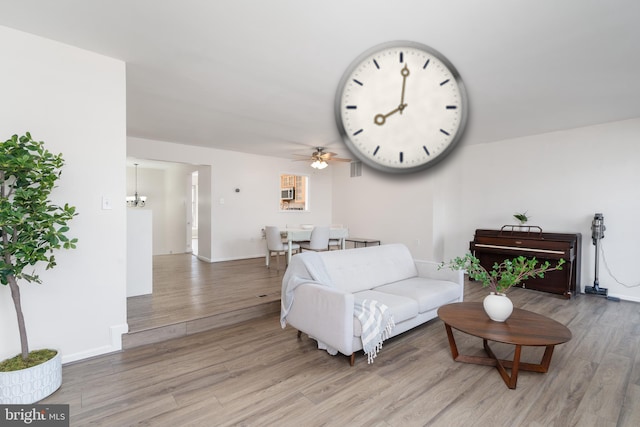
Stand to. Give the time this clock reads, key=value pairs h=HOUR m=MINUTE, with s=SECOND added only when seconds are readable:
h=8 m=1
